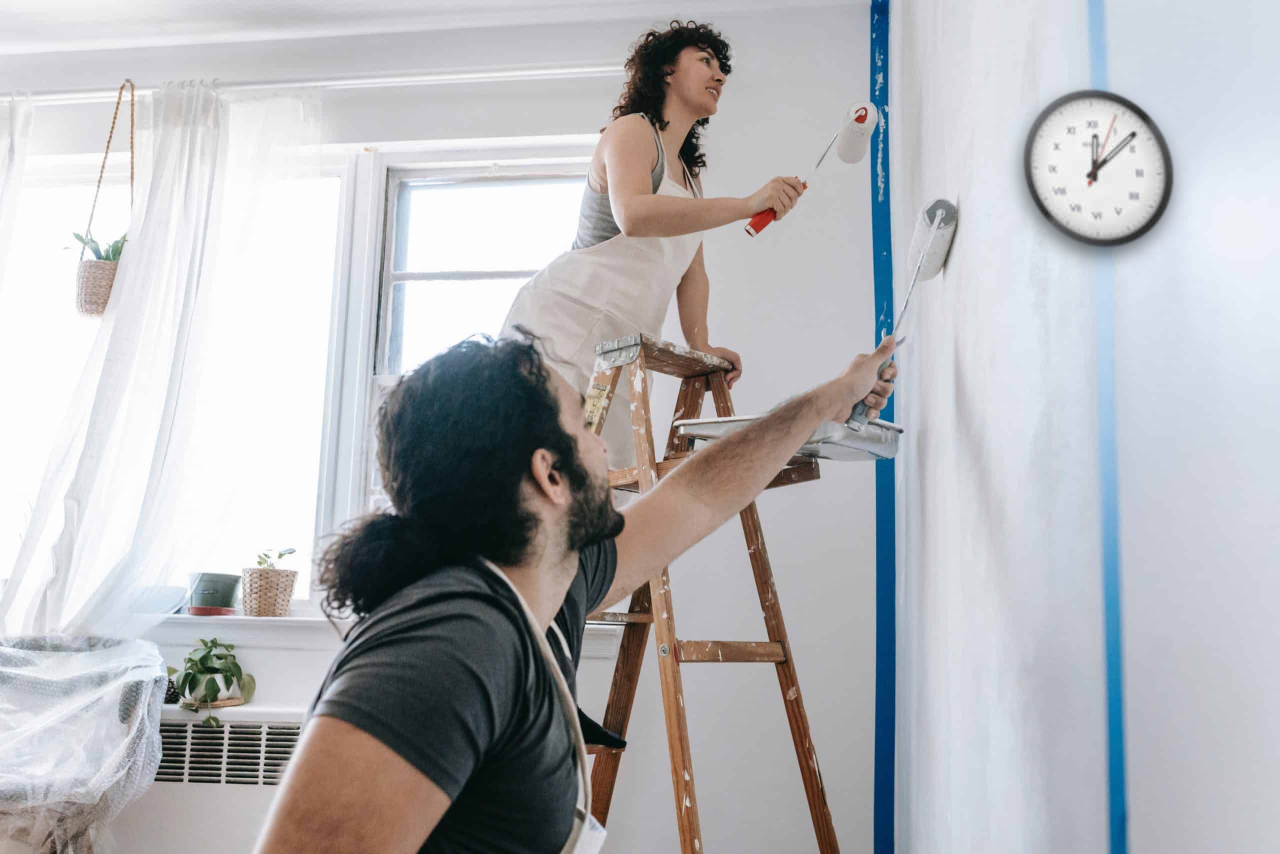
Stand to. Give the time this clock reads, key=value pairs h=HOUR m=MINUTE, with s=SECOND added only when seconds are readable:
h=12 m=8 s=4
